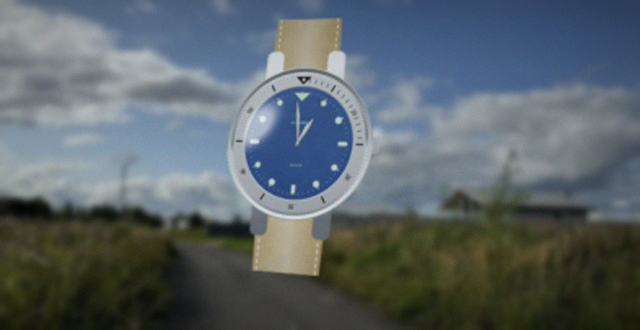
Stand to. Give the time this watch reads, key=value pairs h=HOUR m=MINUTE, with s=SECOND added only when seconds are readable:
h=12 m=59
